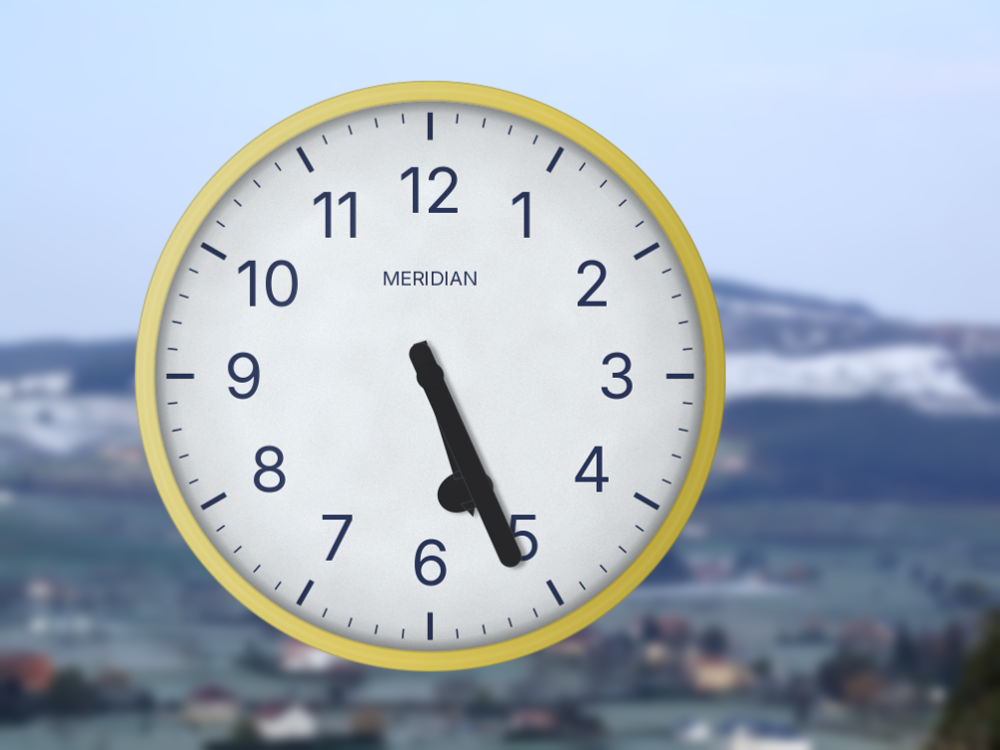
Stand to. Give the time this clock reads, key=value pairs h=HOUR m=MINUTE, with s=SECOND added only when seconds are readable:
h=5 m=26
